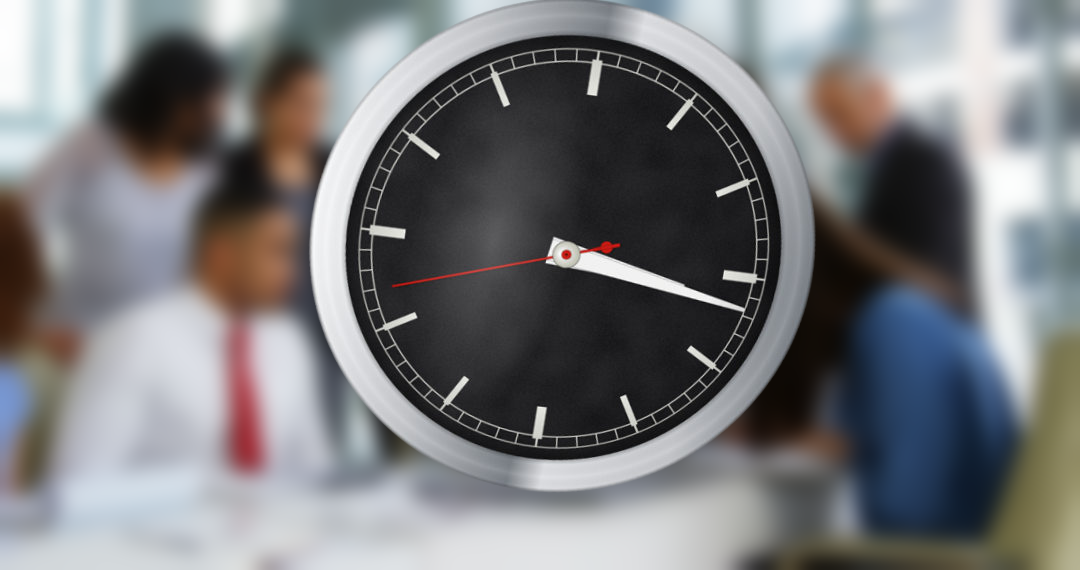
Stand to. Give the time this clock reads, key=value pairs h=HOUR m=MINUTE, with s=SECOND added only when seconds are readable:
h=3 m=16 s=42
